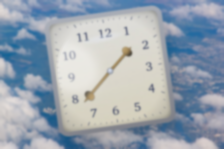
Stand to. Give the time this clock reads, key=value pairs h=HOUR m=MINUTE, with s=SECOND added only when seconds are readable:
h=1 m=38
